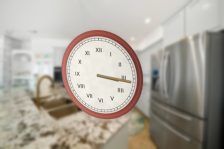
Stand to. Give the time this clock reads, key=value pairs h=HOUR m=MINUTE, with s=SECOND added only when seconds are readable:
h=3 m=16
